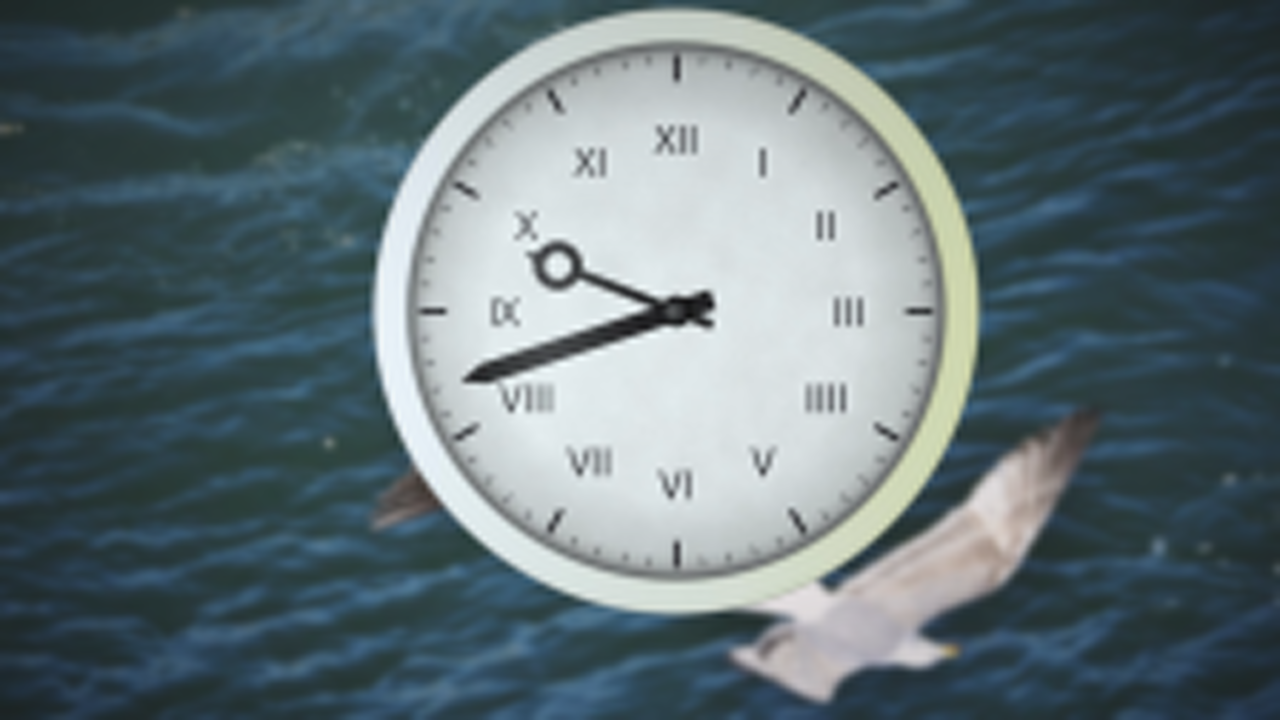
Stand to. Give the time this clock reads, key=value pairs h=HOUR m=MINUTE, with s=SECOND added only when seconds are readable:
h=9 m=42
